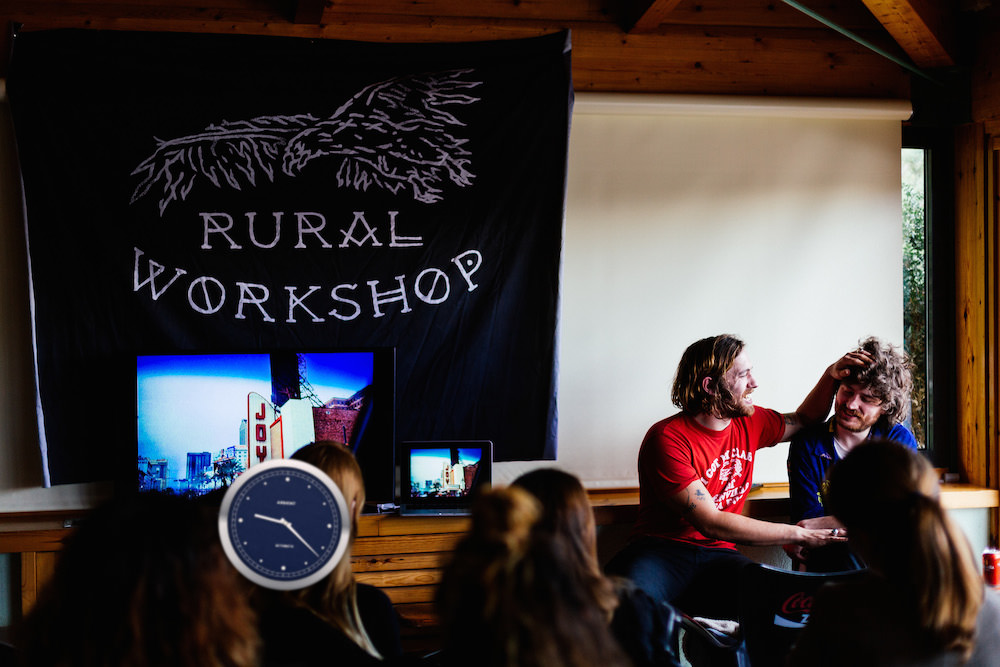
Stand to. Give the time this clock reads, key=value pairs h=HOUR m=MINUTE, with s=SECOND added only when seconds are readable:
h=9 m=22
